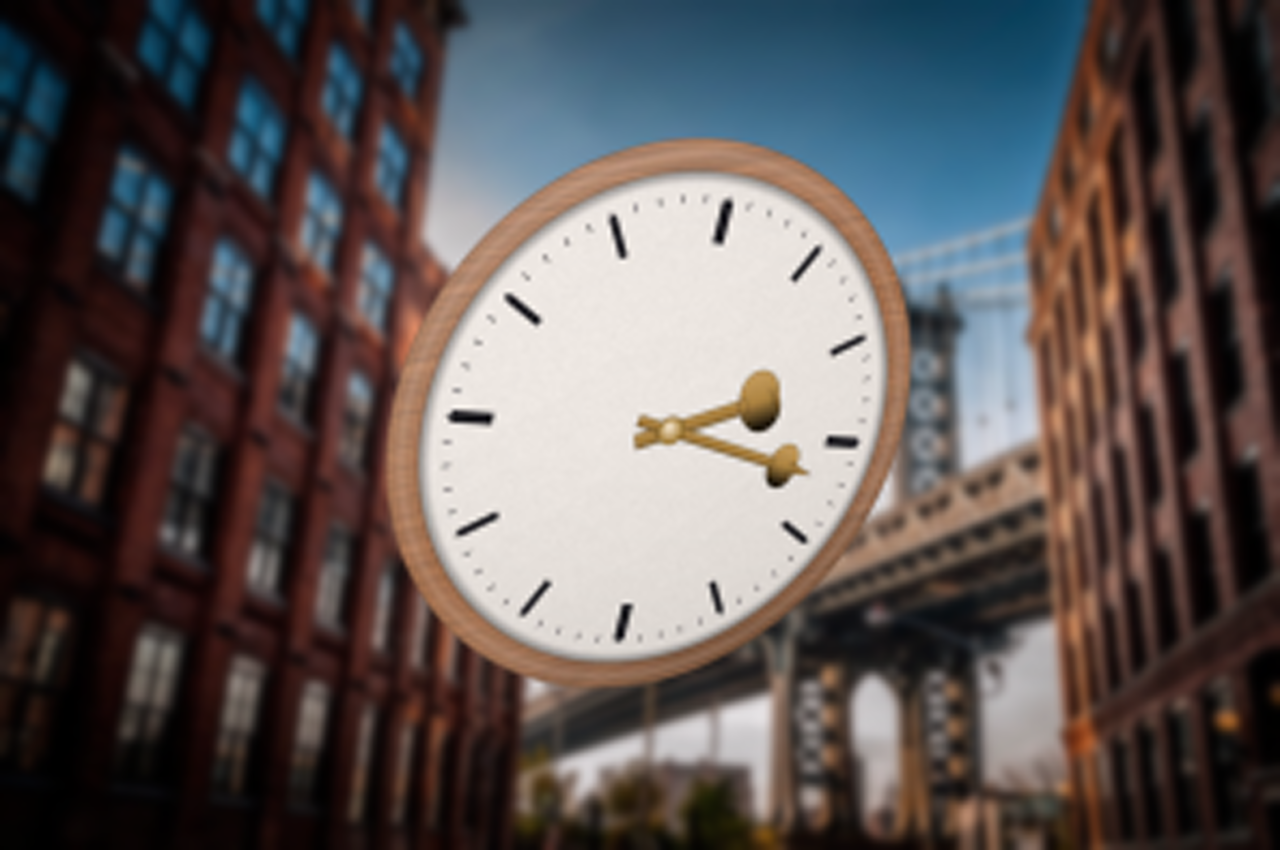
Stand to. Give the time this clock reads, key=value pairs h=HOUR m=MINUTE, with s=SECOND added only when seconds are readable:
h=2 m=17
